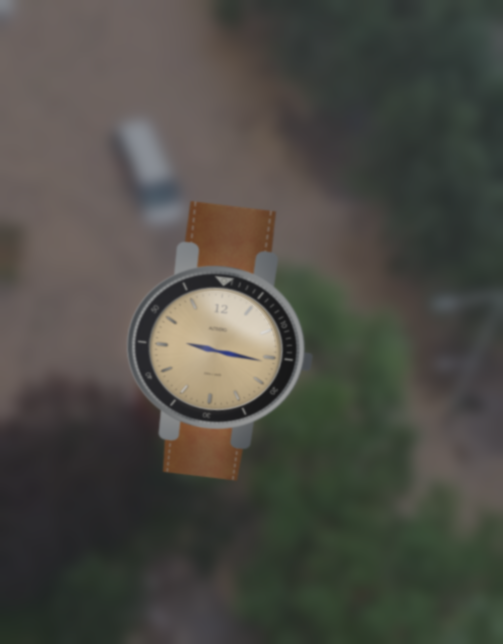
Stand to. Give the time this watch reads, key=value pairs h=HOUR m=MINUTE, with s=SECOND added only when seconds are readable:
h=9 m=16
